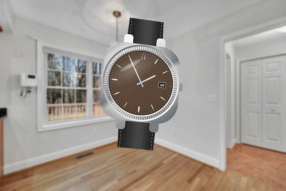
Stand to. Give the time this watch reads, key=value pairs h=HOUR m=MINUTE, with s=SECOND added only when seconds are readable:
h=1 m=55
